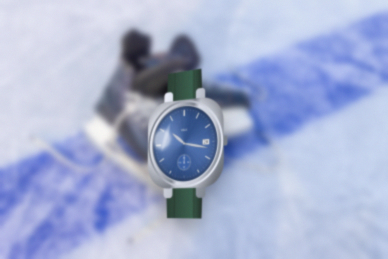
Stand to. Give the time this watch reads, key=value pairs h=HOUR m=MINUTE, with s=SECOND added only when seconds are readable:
h=10 m=17
